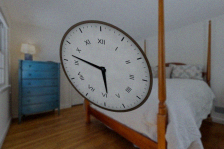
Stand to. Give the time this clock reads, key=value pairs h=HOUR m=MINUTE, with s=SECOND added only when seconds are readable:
h=5 m=47
